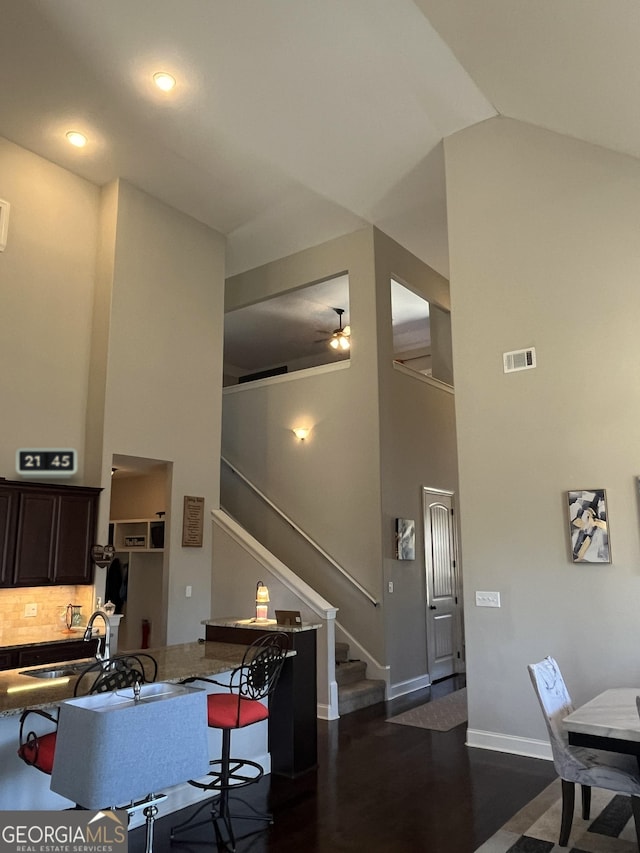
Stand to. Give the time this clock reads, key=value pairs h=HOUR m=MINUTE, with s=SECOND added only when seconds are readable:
h=21 m=45
